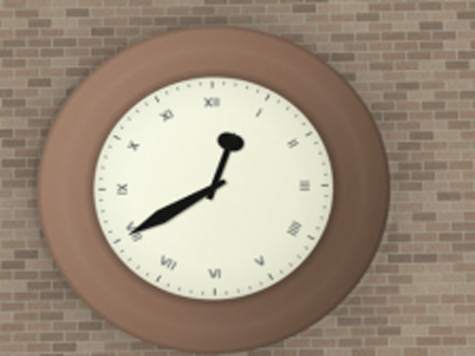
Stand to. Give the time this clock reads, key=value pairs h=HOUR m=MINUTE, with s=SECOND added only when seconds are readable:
h=12 m=40
